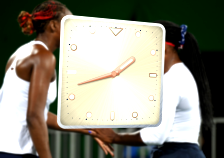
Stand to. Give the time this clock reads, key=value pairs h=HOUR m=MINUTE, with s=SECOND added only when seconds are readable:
h=1 m=42
